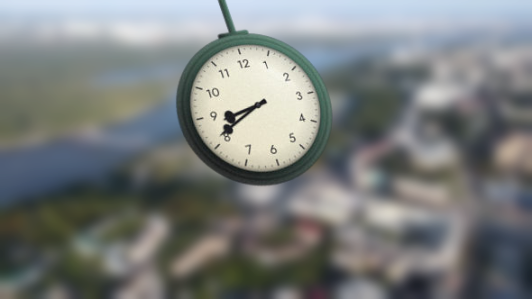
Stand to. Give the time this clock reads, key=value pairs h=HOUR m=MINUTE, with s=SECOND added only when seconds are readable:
h=8 m=41
